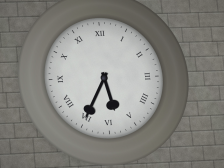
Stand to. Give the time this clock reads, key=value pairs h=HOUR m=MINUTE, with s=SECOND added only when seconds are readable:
h=5 m=35
